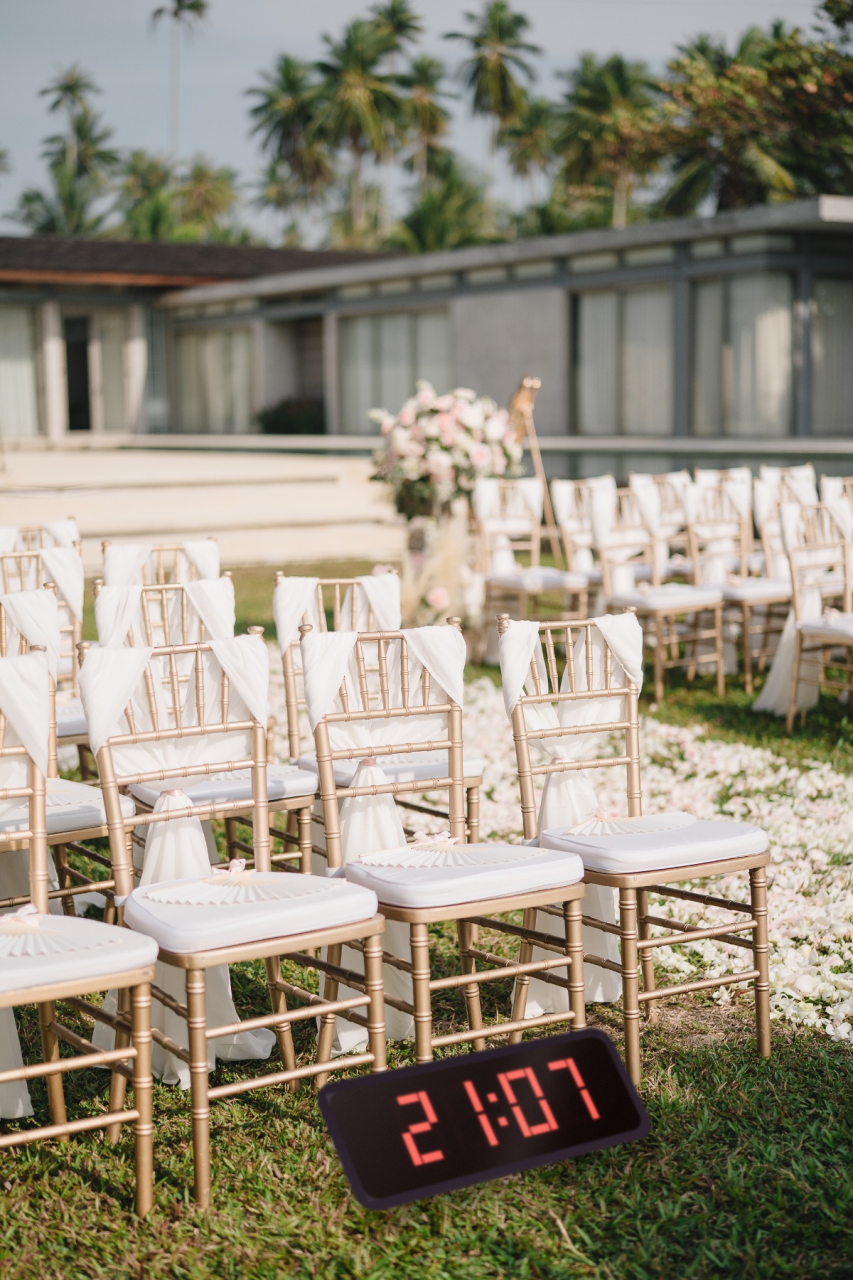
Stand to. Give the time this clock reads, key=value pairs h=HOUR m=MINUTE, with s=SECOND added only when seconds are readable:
h=21 m=7
